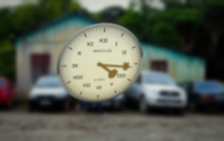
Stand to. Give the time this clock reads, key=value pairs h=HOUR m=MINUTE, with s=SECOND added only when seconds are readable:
h=4 m=16
